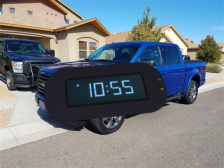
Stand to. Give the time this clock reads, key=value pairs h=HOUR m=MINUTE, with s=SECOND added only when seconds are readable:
h=10 m=55
